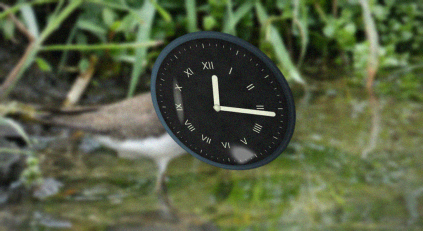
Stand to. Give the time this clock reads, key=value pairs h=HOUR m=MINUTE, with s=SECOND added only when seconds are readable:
h=12 m=16
